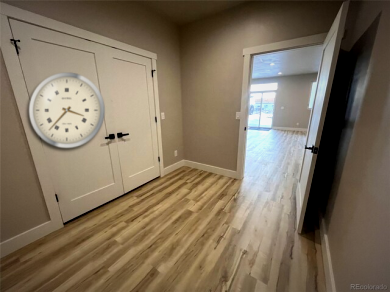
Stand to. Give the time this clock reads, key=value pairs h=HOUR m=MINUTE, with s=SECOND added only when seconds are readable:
h=3 m=37
